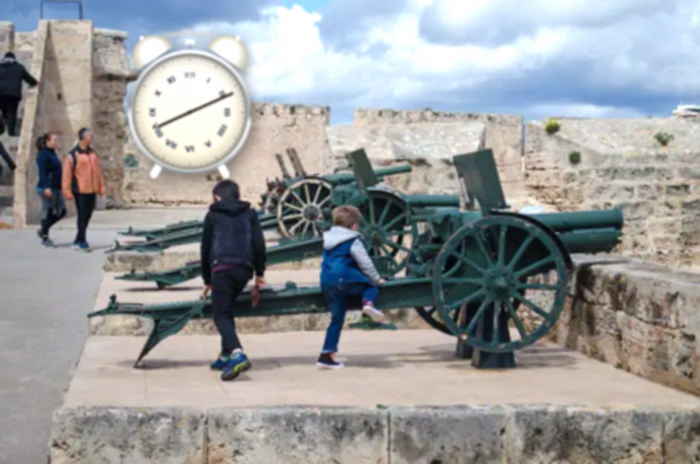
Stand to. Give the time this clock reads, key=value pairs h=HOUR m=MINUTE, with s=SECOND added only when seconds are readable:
h=8 m=11
